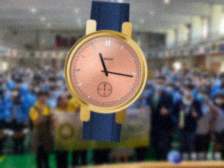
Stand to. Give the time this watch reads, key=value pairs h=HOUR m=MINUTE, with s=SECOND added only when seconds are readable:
h=11 m=16
